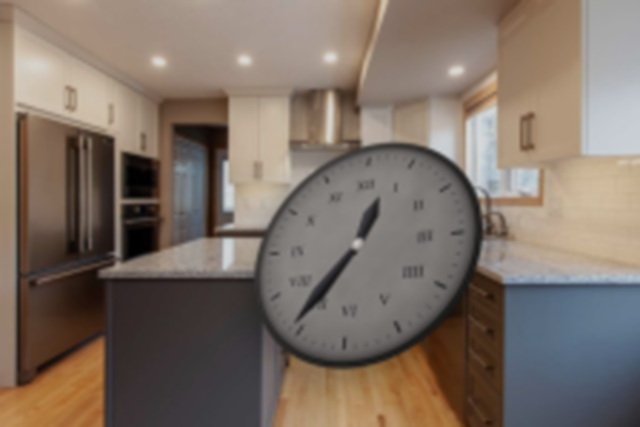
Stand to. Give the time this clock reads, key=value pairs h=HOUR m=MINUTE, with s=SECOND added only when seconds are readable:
h=12 m=36
